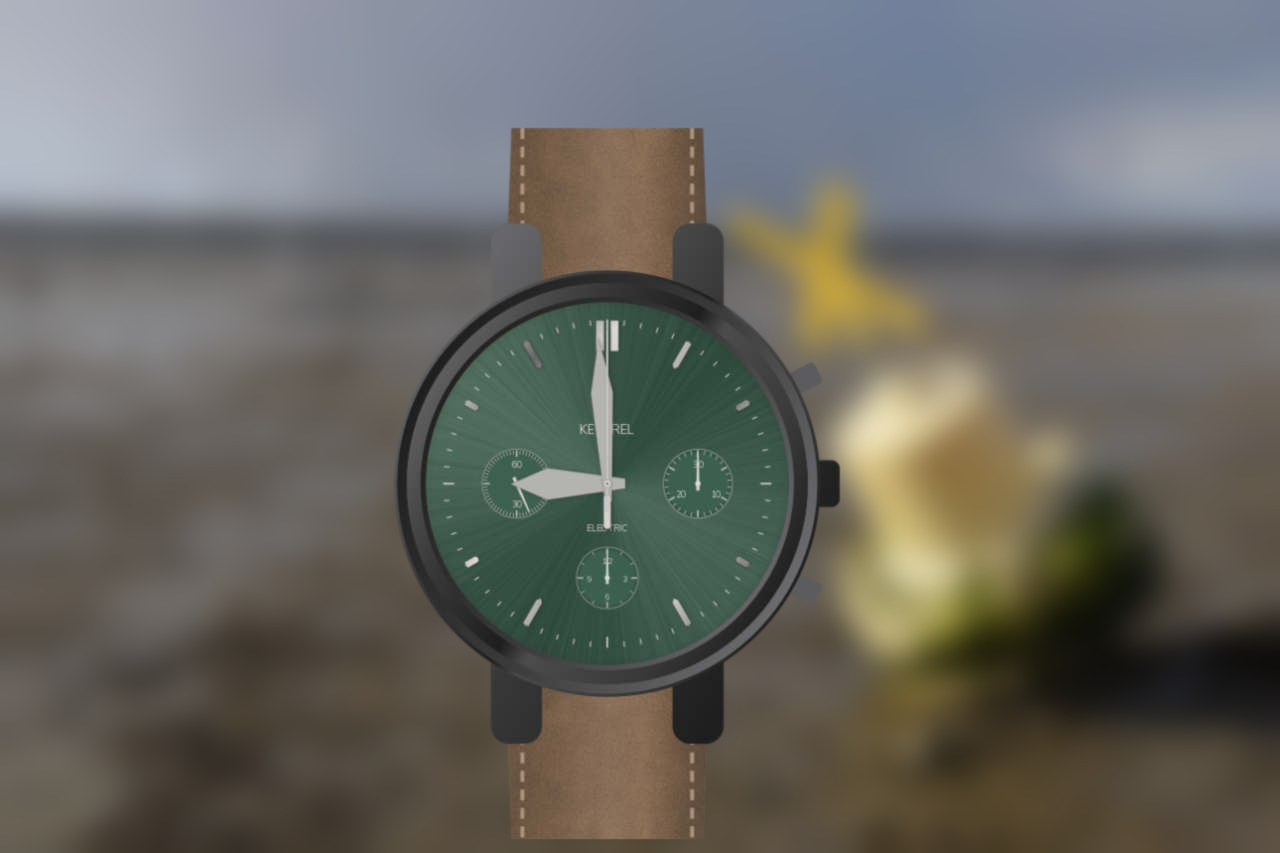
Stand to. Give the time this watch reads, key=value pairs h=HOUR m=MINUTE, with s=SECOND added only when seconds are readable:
h=8 m=59 s=26
